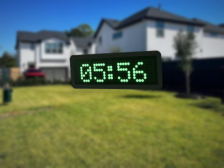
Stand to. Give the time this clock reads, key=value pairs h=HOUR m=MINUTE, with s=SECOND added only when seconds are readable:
h=5 m=56
